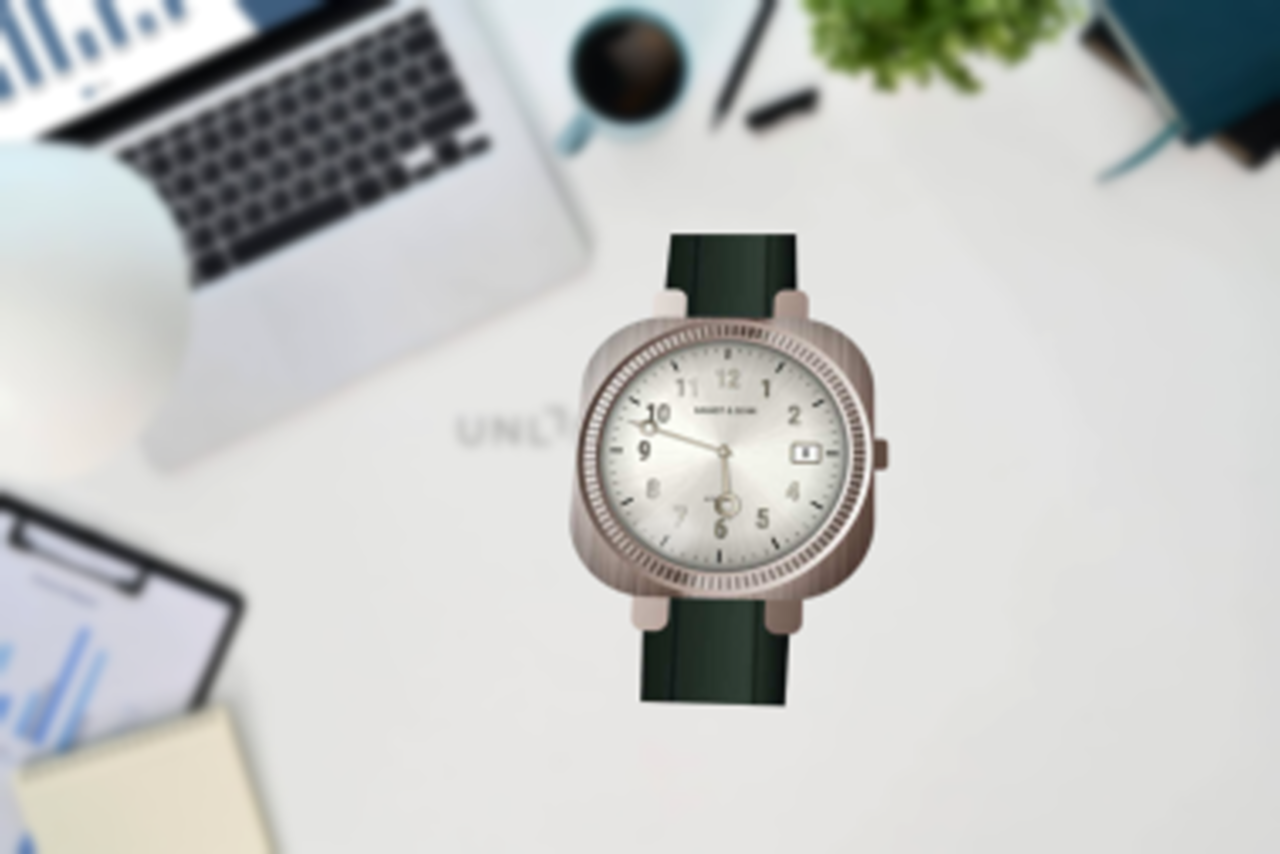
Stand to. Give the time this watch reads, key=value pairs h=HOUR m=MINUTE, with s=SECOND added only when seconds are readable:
h=5 m=48
